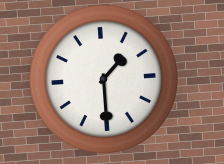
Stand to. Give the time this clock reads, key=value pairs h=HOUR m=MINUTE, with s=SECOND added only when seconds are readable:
h=1 m=30
